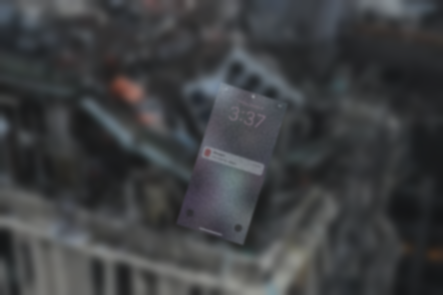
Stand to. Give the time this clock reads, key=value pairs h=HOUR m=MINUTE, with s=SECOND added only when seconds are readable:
h=3 m=37
